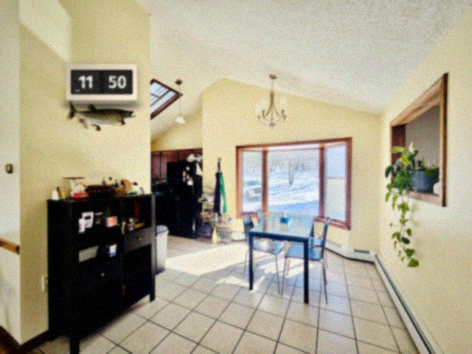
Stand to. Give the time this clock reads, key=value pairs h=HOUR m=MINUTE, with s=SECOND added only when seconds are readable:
h=11 m=50
